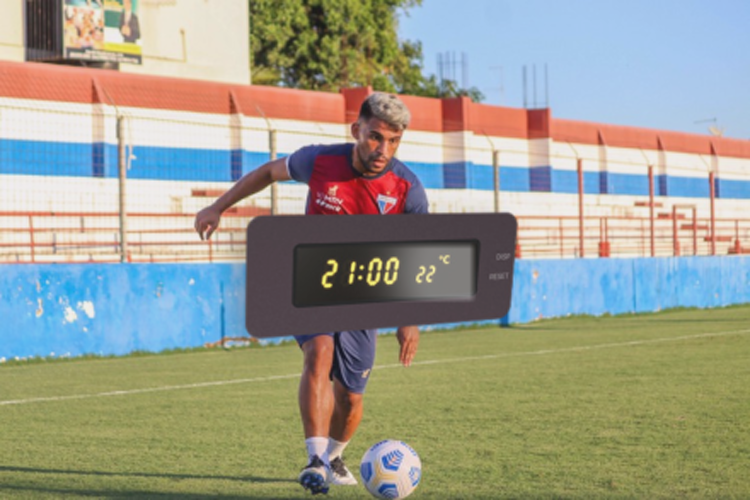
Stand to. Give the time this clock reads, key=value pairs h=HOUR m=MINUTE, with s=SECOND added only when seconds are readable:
h=21 m=0
